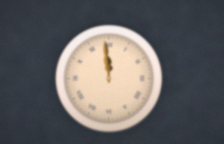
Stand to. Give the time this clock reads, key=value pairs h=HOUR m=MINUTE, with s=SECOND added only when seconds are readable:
h=11 m=59
